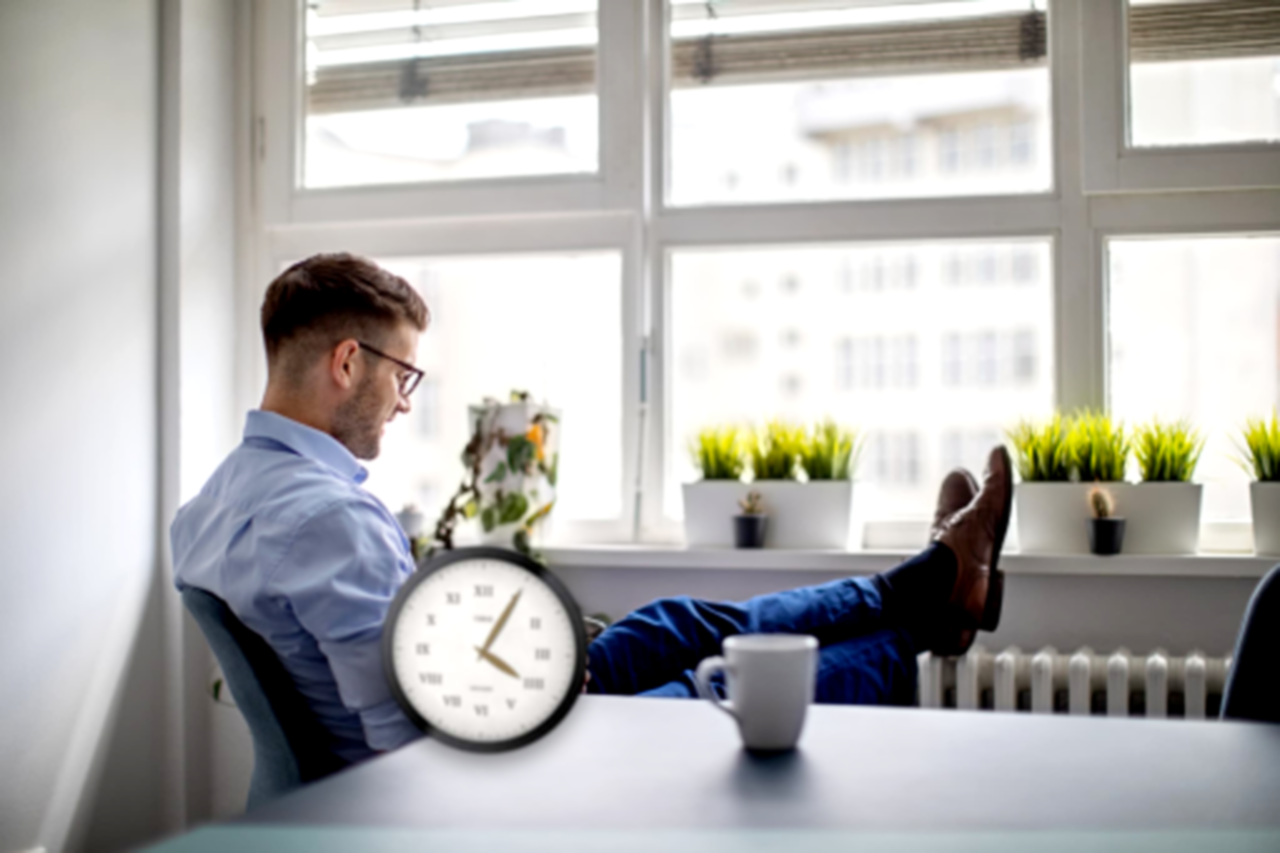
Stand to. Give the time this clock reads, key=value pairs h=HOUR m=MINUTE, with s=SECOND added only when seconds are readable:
h=4 m=5
